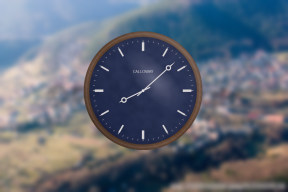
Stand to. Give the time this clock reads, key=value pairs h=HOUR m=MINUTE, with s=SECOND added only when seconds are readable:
h=8 m=8
